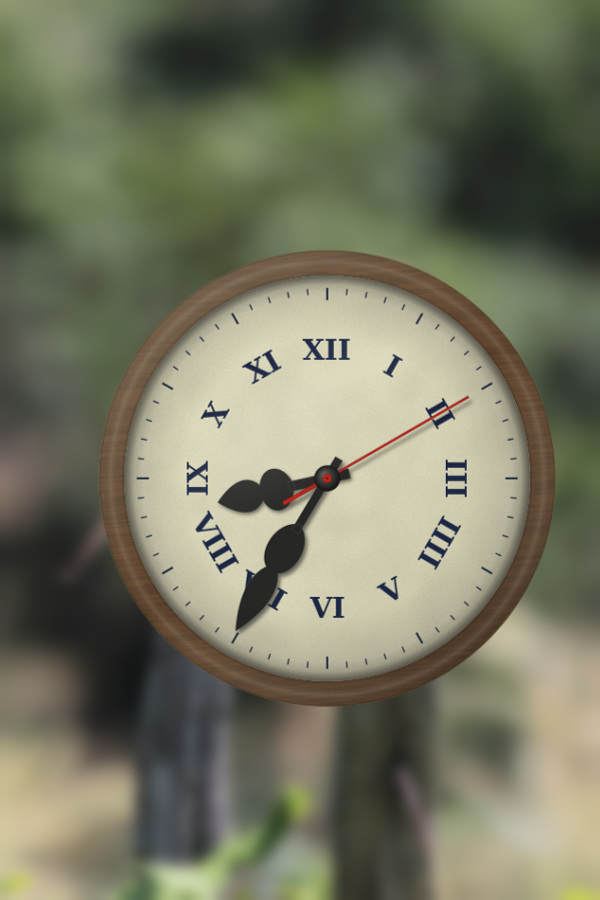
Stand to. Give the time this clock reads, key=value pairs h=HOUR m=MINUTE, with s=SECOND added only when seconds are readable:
h=8 m=35 s=10
